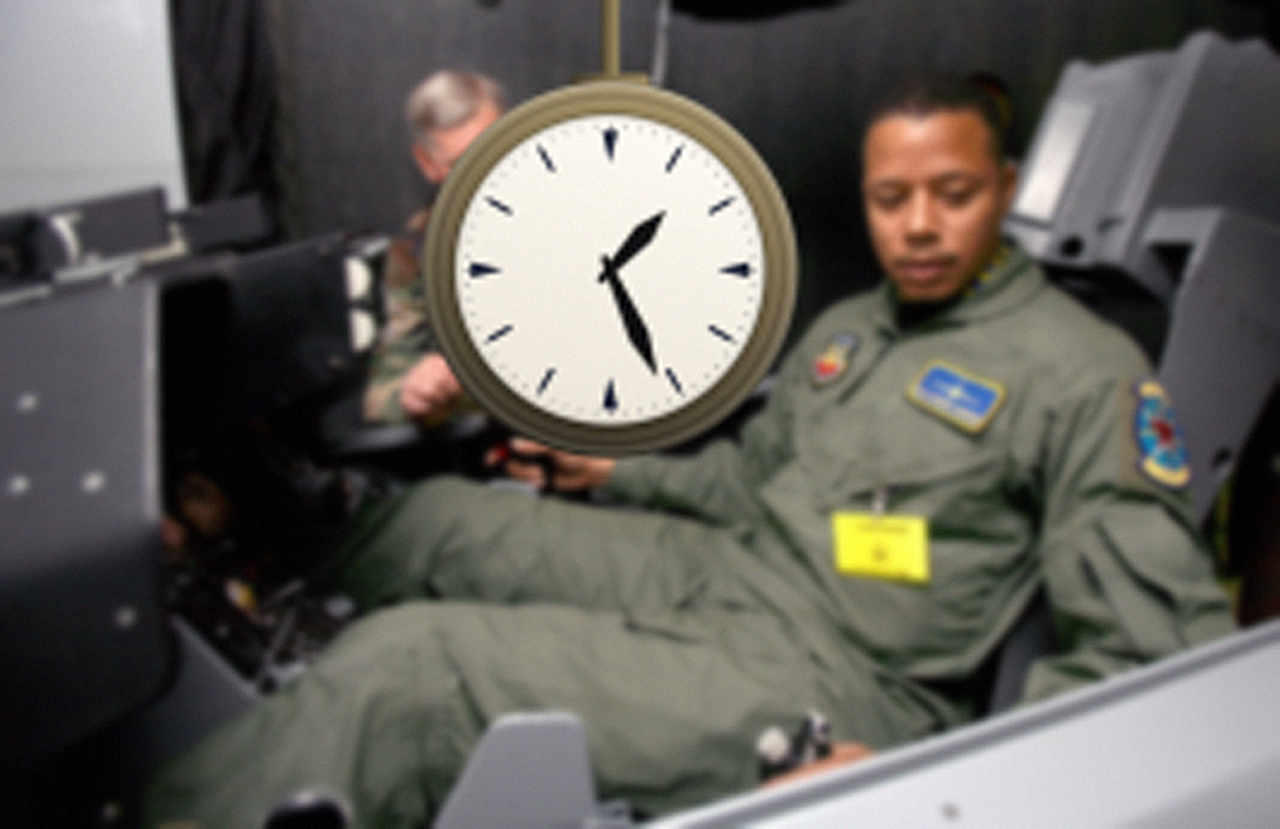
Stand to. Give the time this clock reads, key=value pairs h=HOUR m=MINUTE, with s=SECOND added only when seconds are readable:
h=1 m=26
